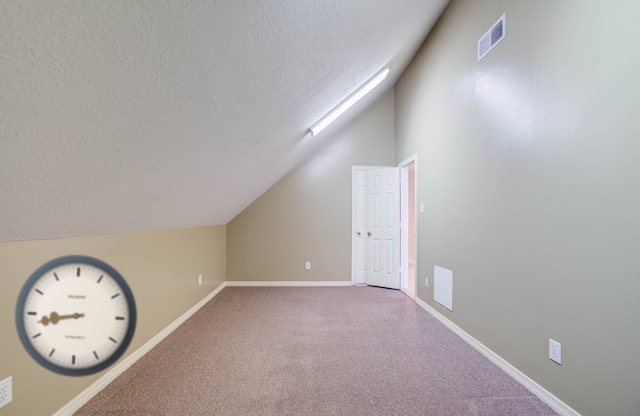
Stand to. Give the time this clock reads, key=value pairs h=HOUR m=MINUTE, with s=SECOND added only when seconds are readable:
h=8 m=43
